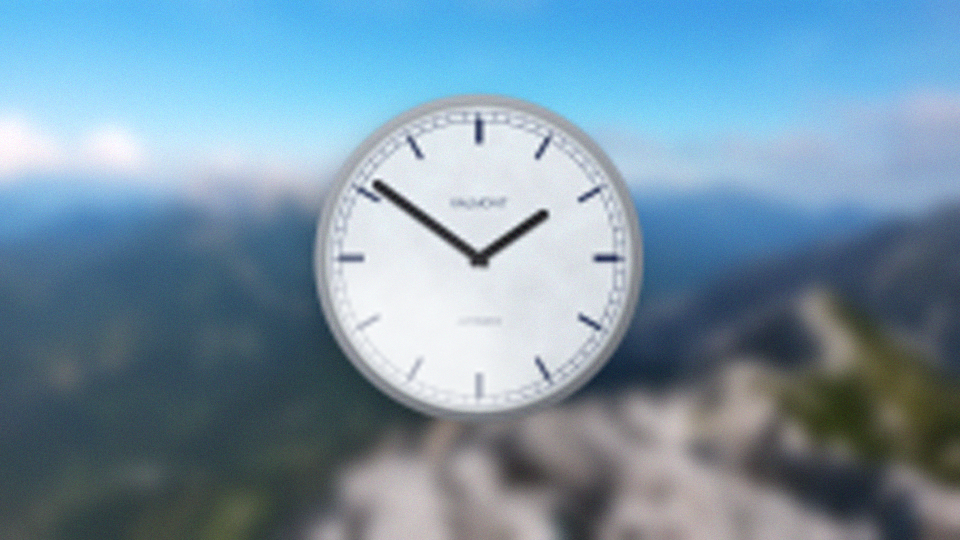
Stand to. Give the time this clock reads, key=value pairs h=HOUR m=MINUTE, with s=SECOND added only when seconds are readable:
h=1 m=51
